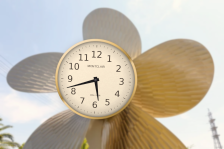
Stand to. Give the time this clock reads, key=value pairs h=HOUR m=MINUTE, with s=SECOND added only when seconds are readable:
h=5 m=42
